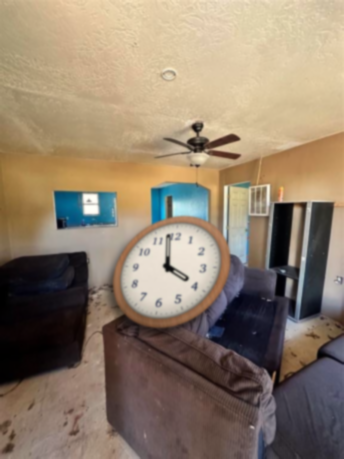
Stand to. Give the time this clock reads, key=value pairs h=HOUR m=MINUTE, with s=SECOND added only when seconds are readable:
h=3 m=58
